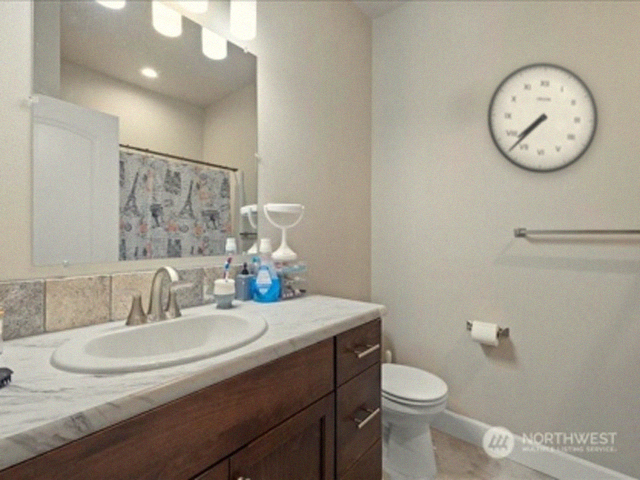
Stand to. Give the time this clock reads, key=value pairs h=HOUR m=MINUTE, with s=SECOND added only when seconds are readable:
h=7 m=37
